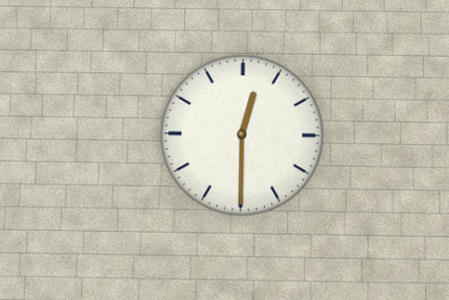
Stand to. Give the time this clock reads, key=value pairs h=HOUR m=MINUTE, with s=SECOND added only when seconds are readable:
h=12 m=30
